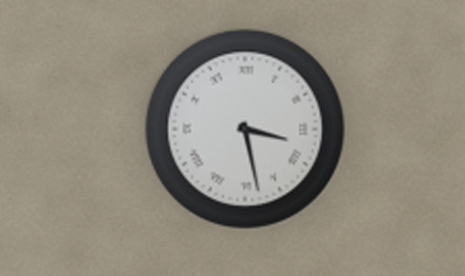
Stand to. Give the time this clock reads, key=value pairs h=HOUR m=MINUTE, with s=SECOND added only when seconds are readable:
h=3 m=28
